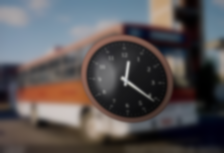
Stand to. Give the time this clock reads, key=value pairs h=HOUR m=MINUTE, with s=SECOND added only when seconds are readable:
h=12 m=21
